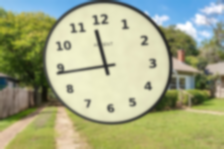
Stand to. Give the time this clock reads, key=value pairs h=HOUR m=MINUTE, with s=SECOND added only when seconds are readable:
h=11 m=44
